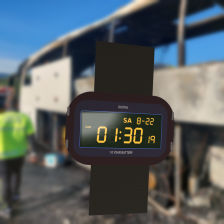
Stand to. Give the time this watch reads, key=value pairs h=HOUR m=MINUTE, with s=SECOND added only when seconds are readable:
h=1 m=30 s=19
